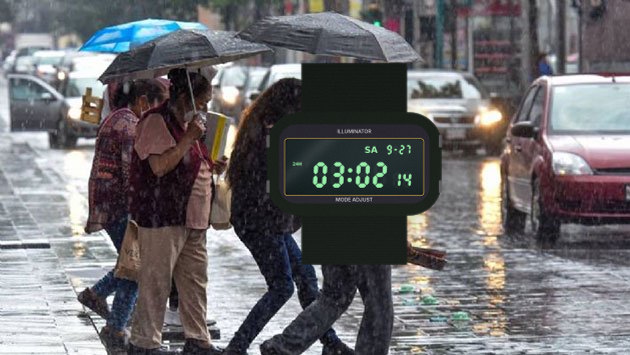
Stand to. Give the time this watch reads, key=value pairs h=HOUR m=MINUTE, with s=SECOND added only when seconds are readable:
h=3 m=2 s=14
